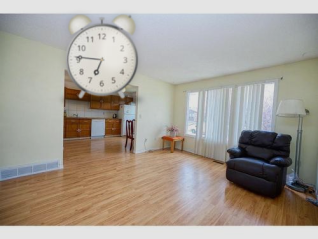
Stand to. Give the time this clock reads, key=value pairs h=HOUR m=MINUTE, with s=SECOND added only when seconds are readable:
h=6 m=46
